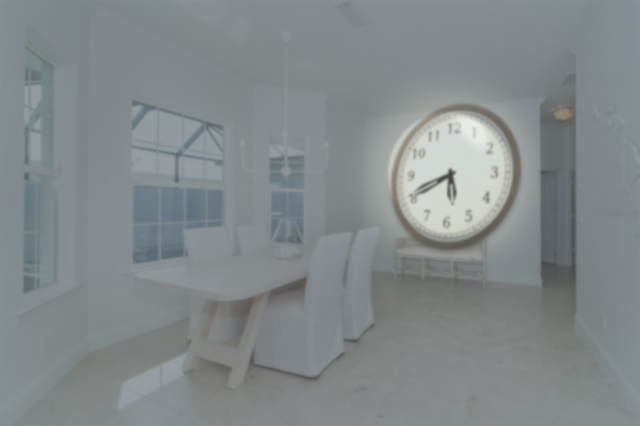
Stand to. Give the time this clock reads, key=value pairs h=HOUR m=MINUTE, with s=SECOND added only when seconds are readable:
h=5 m=41
